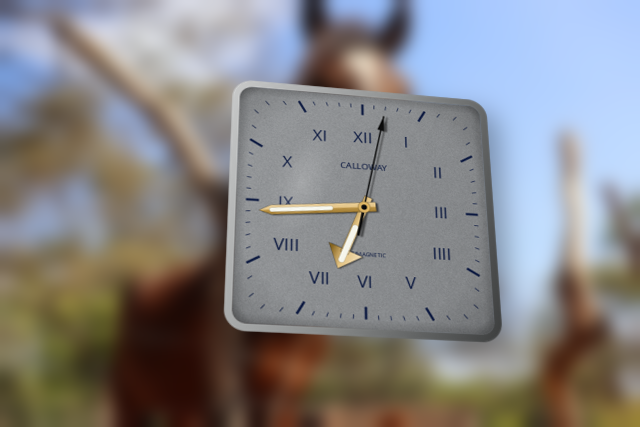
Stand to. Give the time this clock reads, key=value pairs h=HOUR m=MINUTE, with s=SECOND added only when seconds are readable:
h=6 m=44 s=2
